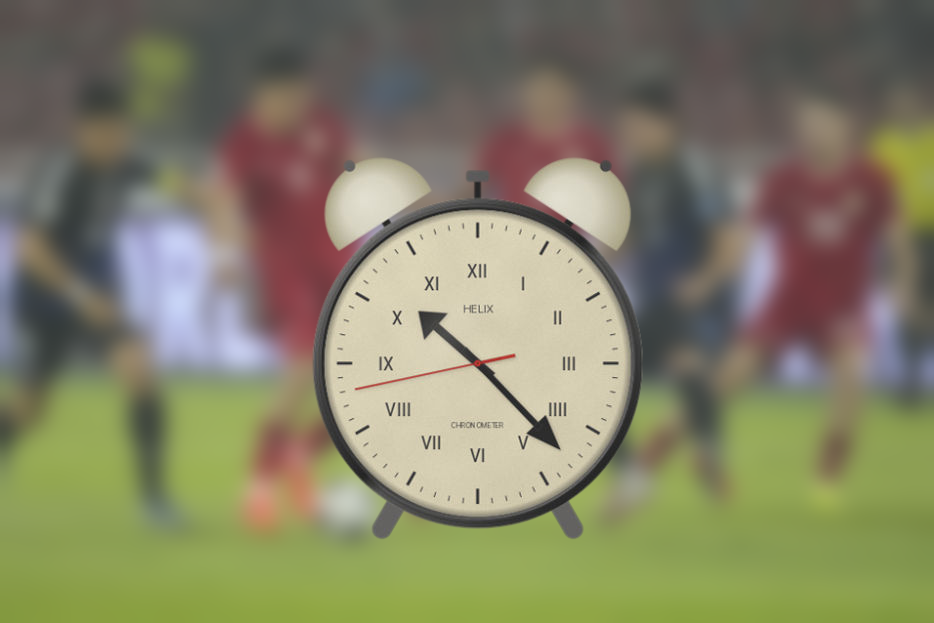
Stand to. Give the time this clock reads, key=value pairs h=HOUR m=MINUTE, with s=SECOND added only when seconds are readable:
h=10 m=22 s=43
